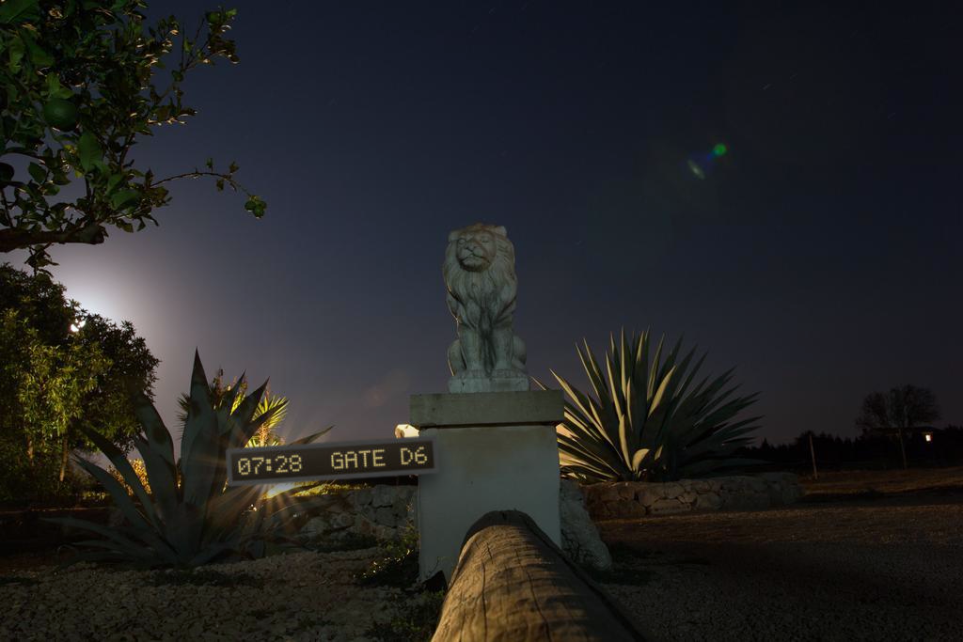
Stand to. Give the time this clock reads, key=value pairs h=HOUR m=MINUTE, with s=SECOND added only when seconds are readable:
h=7 m=28
